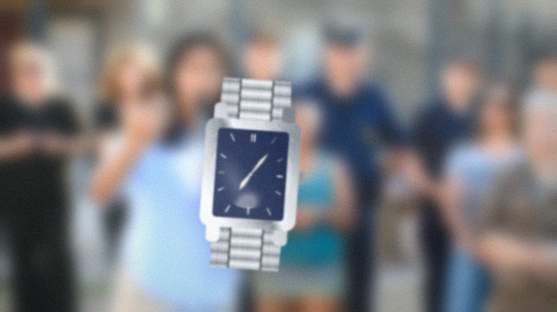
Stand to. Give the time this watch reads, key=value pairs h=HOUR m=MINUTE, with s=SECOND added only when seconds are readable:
h=7 m=6
